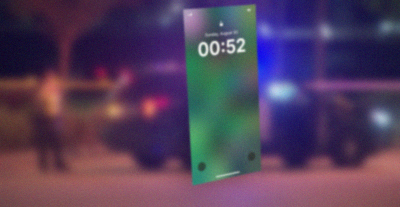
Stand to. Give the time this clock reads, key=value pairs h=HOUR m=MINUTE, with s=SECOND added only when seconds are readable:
h=0 m=52
